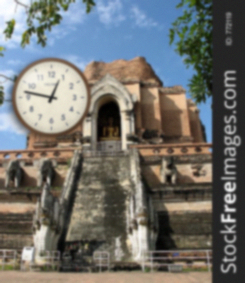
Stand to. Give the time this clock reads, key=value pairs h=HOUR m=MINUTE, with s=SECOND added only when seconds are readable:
h=12 m=47
